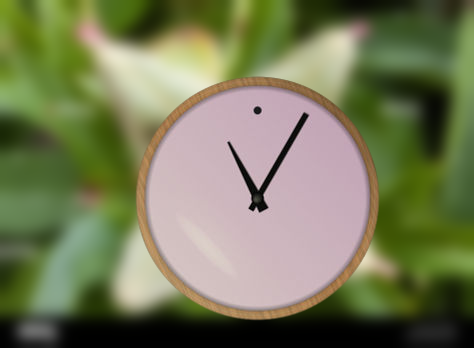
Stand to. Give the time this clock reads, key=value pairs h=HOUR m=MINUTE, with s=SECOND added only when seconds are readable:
h=11 m=5
